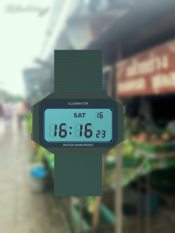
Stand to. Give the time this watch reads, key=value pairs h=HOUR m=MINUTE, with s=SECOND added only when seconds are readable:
h=16 m=16 s=23
